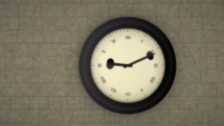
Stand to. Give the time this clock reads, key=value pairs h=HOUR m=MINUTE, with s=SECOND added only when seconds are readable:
h=9 m=11
